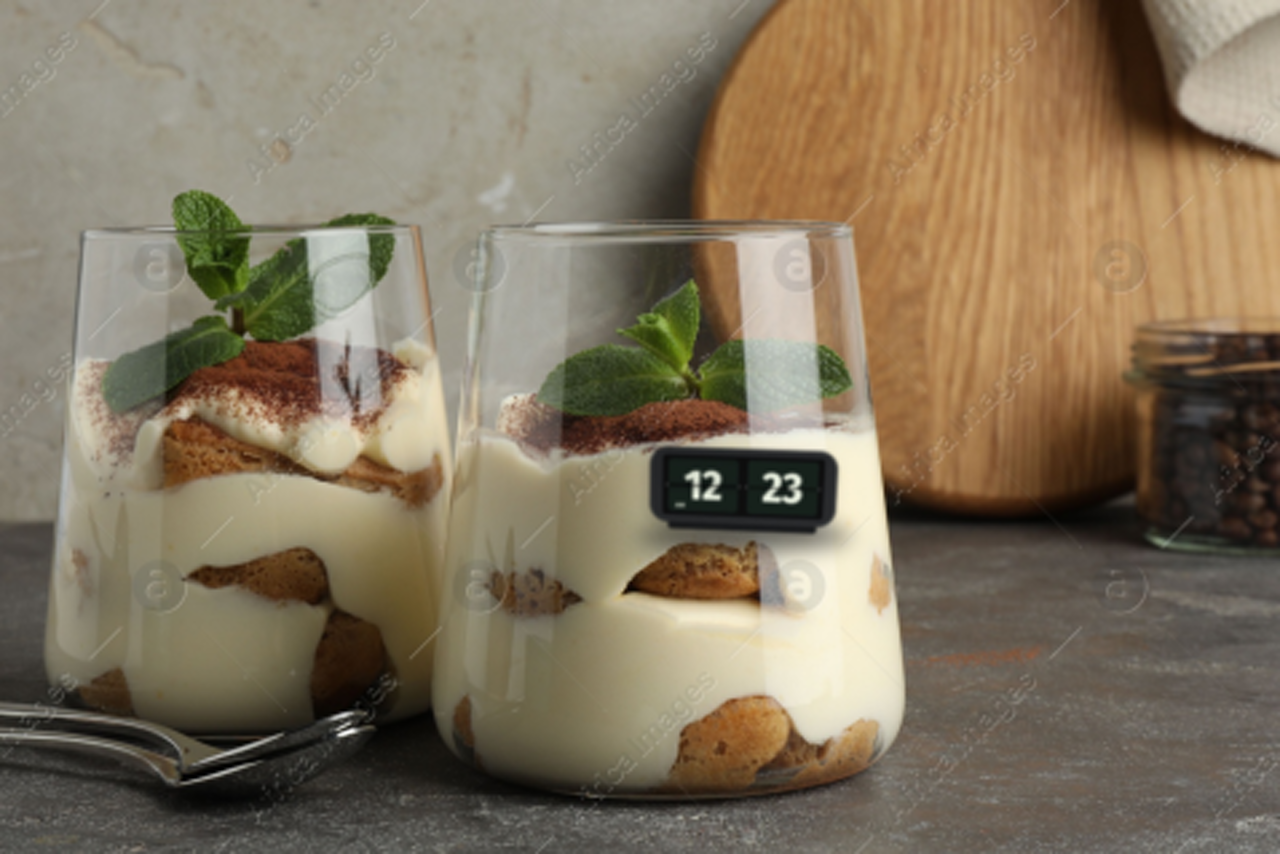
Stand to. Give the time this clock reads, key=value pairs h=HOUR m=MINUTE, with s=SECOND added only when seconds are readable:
h=12 m=23
